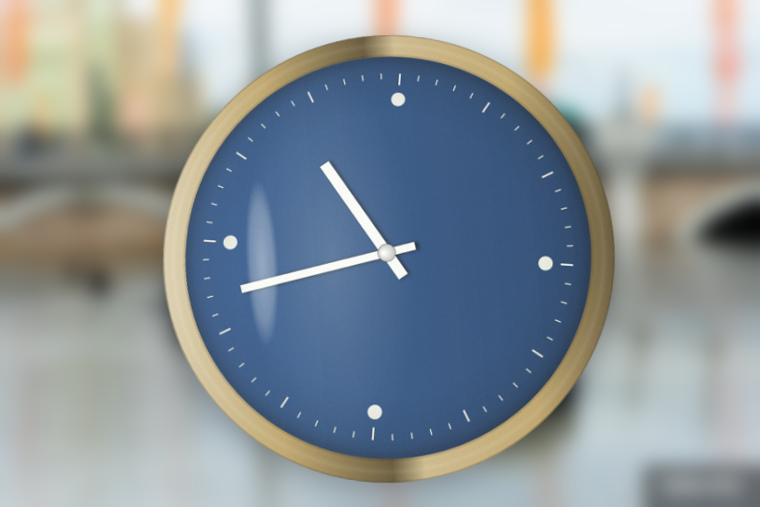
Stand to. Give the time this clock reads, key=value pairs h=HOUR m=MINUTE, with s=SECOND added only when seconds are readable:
h=10 m=42
